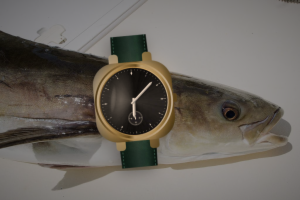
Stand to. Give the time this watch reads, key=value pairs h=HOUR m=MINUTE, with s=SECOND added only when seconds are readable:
h=6 m=8
